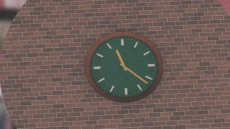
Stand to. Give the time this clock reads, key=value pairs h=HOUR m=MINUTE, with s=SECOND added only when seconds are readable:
h=11 m=22
